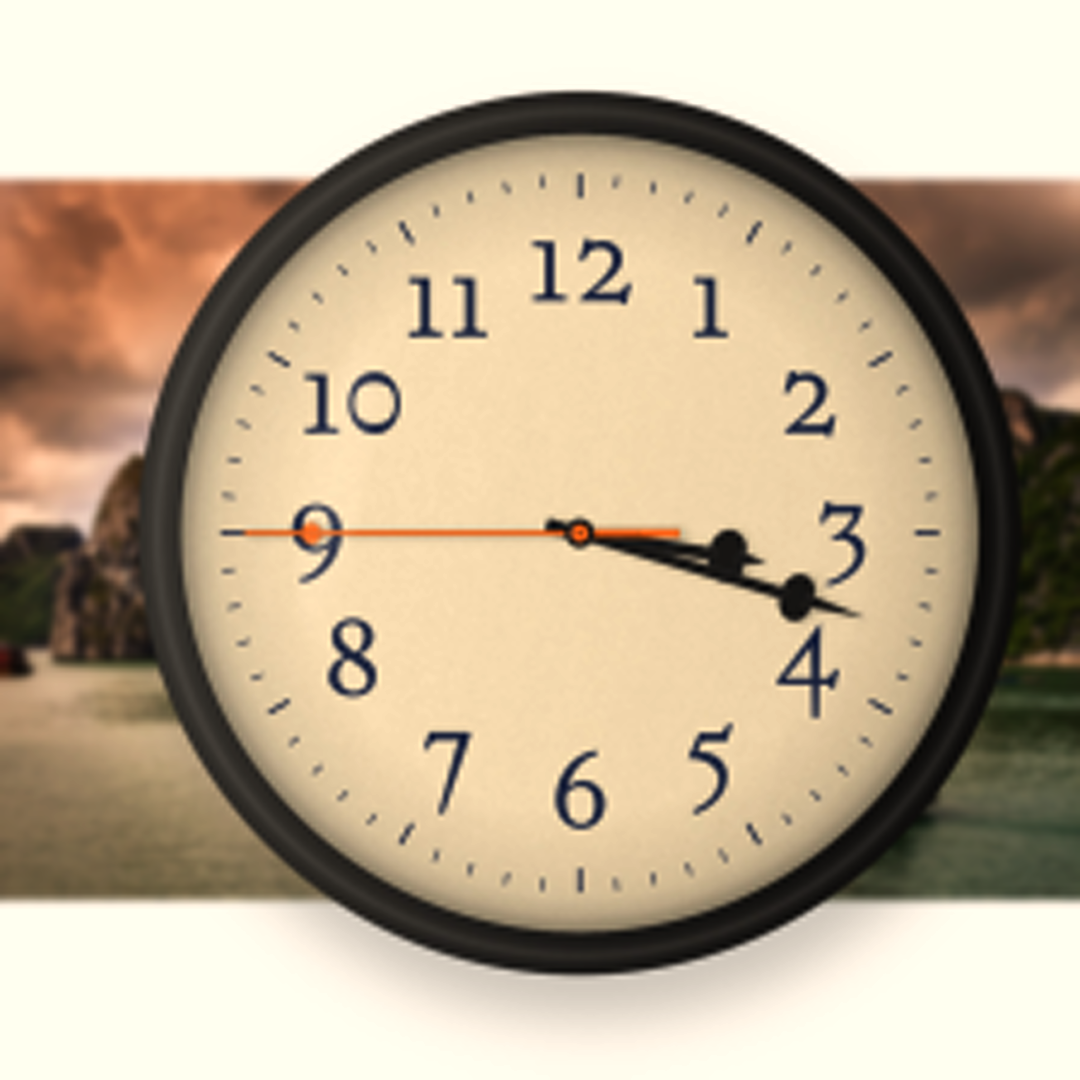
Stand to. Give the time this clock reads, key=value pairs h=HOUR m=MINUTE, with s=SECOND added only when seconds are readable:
h=3 m=17 s=45
